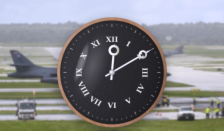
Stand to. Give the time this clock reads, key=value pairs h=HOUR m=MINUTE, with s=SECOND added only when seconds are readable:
h=12 m=10
